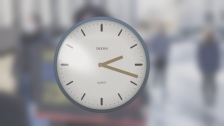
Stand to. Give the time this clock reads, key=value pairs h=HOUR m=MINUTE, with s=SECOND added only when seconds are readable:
h=2 m=18
